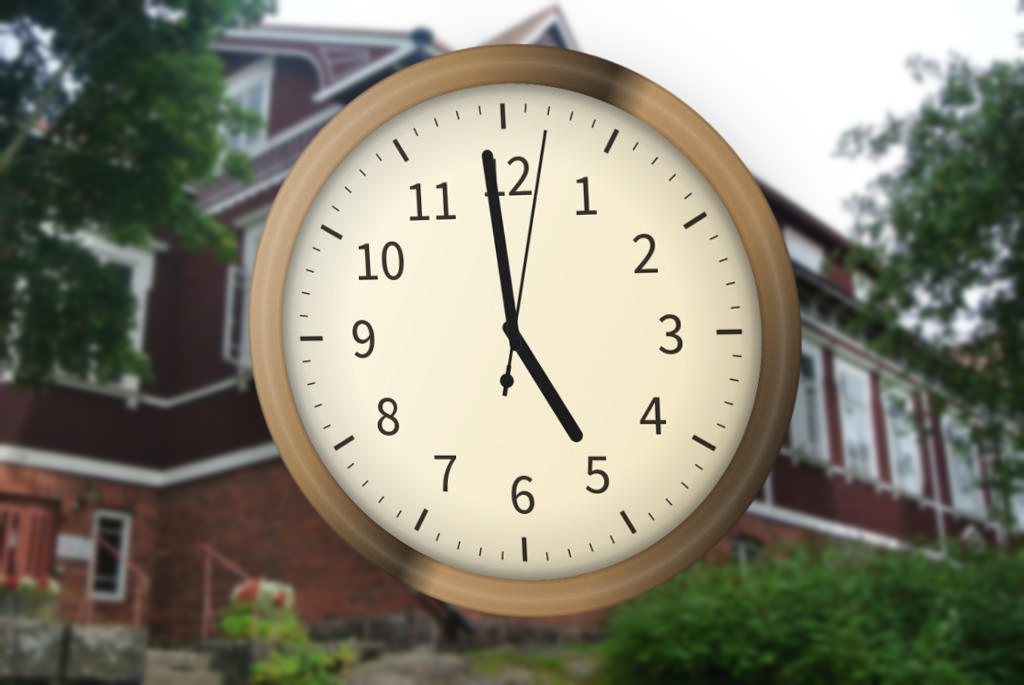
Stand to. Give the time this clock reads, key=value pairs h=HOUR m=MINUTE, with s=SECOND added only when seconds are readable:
h=4 m=59 s=2
